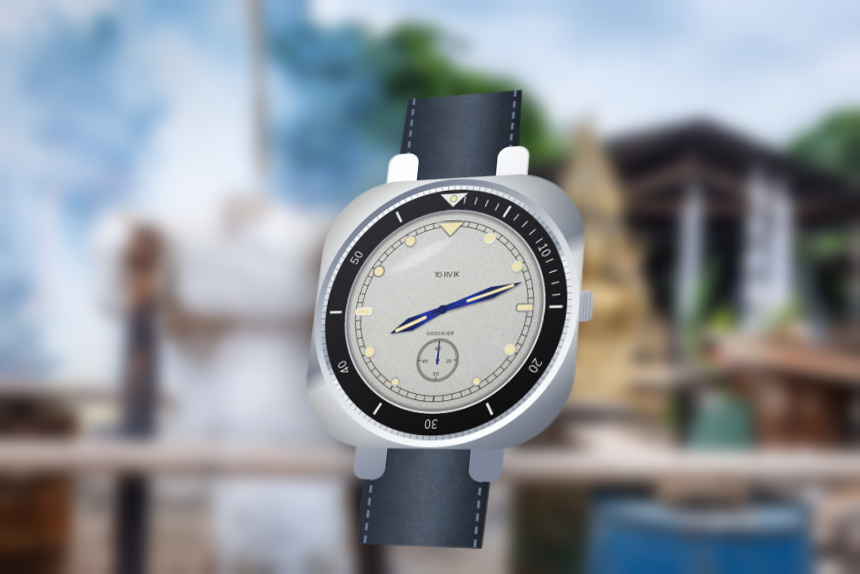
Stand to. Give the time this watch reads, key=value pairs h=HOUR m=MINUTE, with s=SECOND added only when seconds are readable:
h=8 m=12
